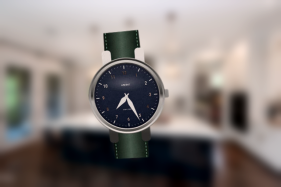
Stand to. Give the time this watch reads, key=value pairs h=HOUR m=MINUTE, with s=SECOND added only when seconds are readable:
h=7 m=26
